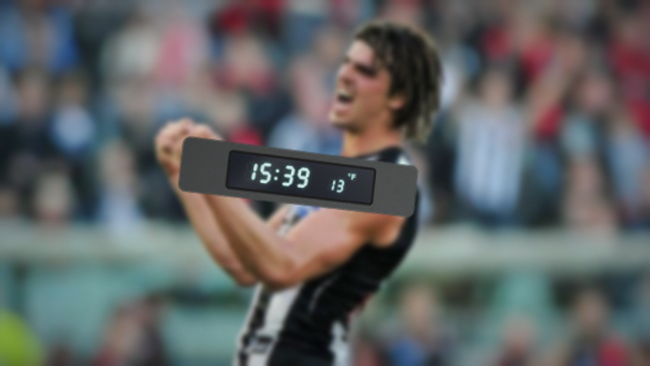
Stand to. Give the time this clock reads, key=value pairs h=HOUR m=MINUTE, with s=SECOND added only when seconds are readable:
h=15 m=39
